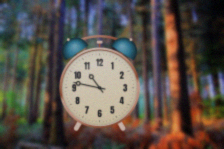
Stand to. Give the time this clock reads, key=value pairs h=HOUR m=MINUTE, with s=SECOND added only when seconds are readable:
h=10 m=47
